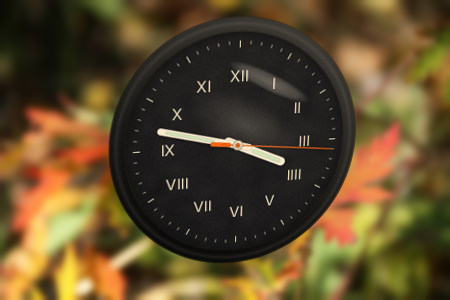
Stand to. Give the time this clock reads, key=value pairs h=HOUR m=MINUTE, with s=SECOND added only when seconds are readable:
h=3 m=47 s=16
